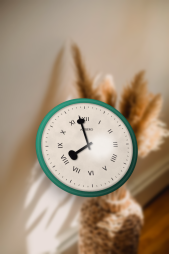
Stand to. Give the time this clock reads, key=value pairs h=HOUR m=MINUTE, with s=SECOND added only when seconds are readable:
h=7 m=58
